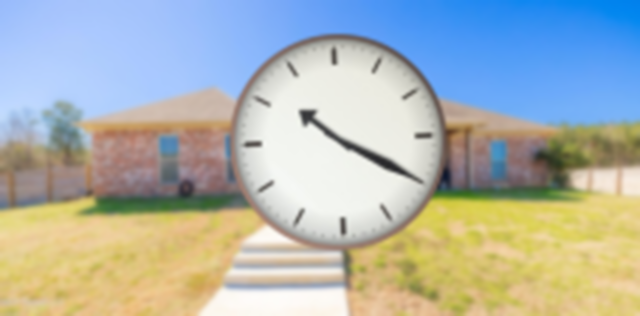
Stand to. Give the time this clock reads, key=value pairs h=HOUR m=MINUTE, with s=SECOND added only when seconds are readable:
h=10 m=20
